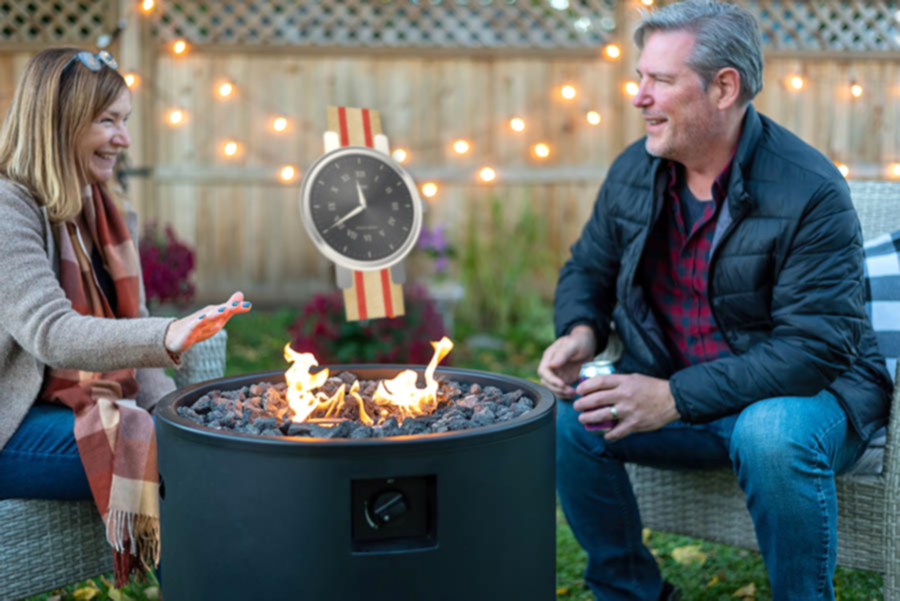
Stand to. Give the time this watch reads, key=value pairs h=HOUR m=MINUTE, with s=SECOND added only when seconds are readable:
h=11 m=40
